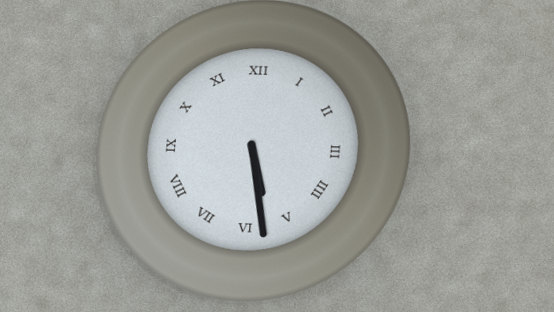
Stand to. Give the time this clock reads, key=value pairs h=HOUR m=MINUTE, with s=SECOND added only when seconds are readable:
h=5 m=28
